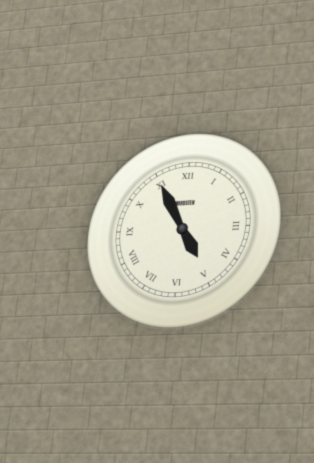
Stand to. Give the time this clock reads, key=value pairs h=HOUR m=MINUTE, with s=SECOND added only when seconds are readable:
h=4 m=55
